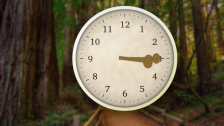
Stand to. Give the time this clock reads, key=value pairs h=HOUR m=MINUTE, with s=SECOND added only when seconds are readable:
h=3 m=15
